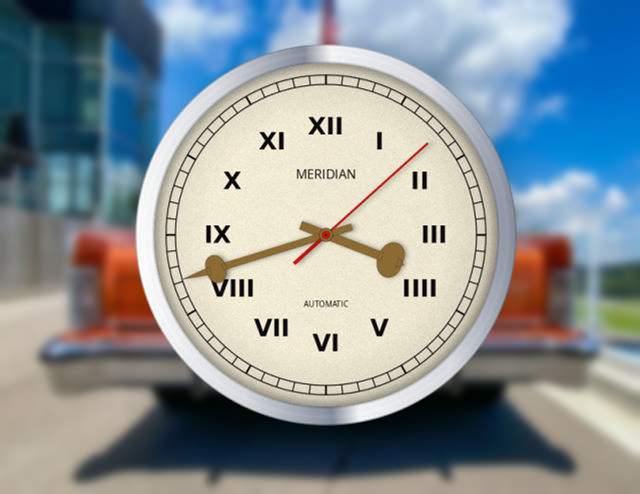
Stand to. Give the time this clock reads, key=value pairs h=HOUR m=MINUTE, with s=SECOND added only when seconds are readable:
h=3 m=42 s=8
